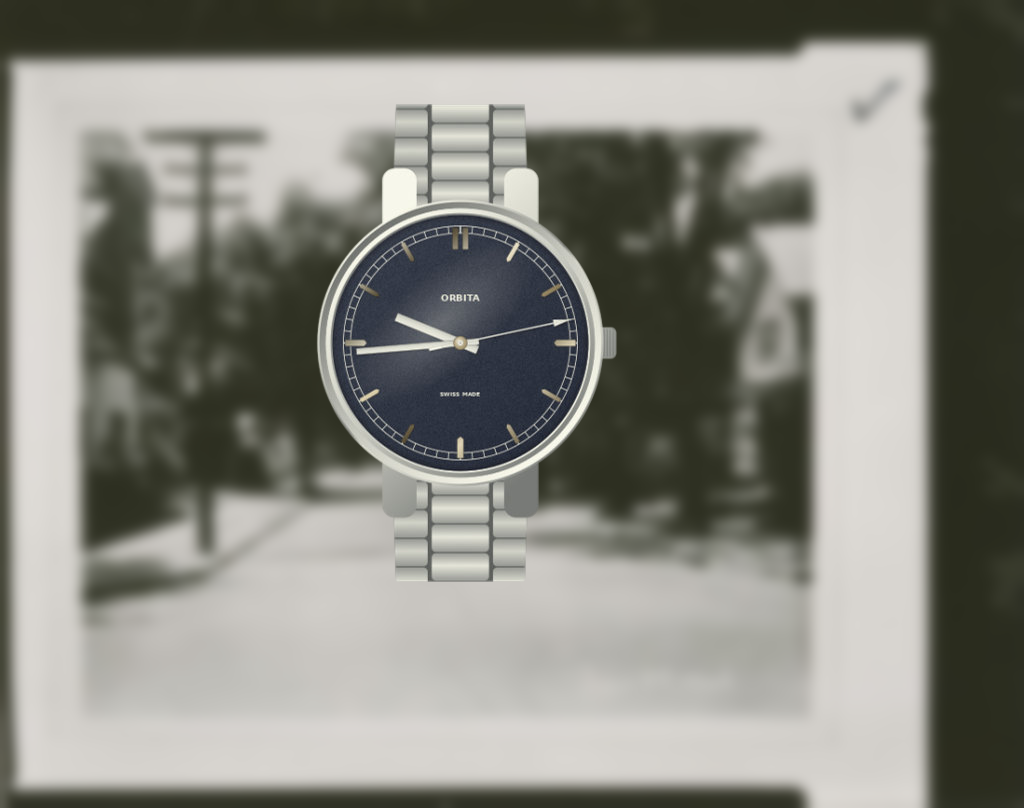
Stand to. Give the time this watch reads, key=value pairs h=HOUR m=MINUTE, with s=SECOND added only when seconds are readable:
h=9 m=44 s=13
